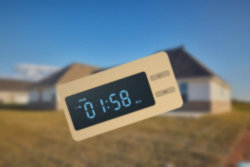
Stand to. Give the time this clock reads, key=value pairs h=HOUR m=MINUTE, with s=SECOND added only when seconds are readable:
h=1 m=58
